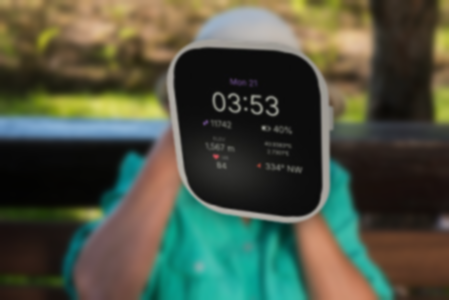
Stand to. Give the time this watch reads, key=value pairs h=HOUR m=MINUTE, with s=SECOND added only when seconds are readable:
h=3 m=53
